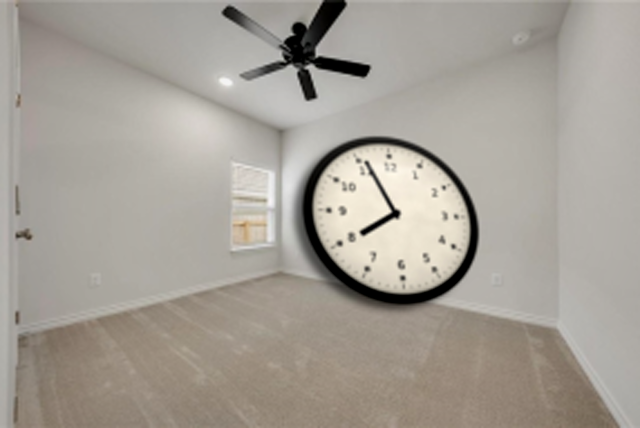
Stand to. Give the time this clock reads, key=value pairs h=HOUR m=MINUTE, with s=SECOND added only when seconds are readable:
h=7 m=56
